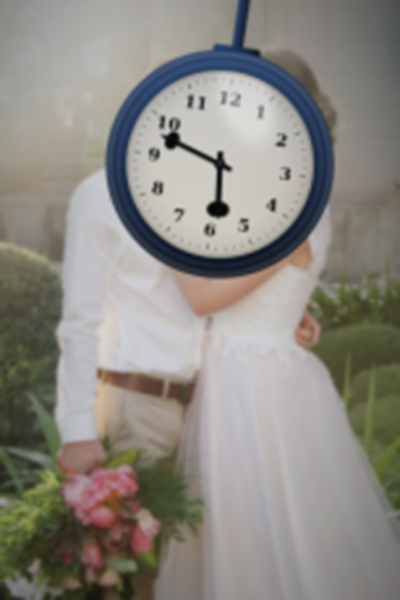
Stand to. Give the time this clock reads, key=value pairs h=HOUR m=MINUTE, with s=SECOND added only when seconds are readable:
h=5 m=48
